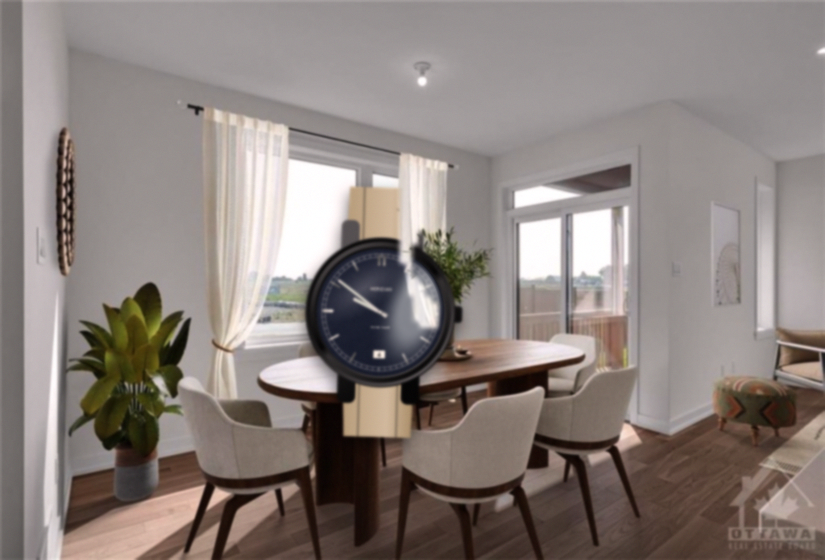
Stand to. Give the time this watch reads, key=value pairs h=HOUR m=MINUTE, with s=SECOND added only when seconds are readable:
h=9 m=51
